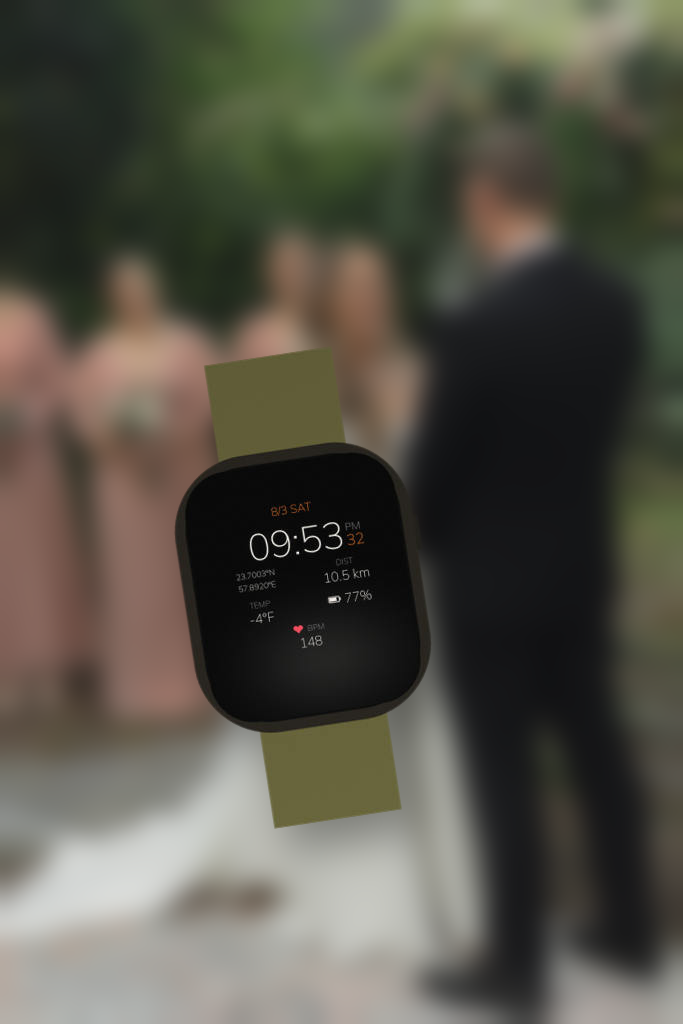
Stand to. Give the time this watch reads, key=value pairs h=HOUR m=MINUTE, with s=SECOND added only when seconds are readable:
h=9 m=53 s=32
